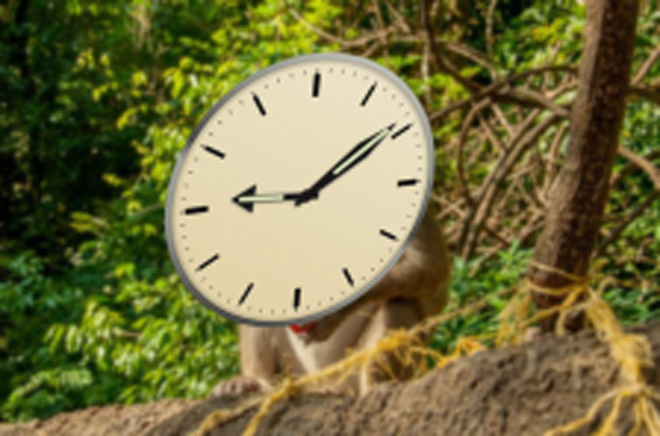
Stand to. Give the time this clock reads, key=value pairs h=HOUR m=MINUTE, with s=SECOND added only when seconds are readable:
h=9 m=9
